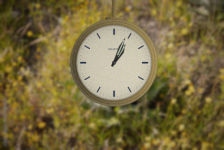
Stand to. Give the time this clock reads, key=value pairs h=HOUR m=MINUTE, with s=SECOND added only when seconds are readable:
h=1 m=4
